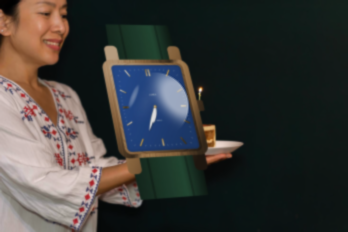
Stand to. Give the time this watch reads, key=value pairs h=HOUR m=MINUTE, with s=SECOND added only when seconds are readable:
h=6 m=34
